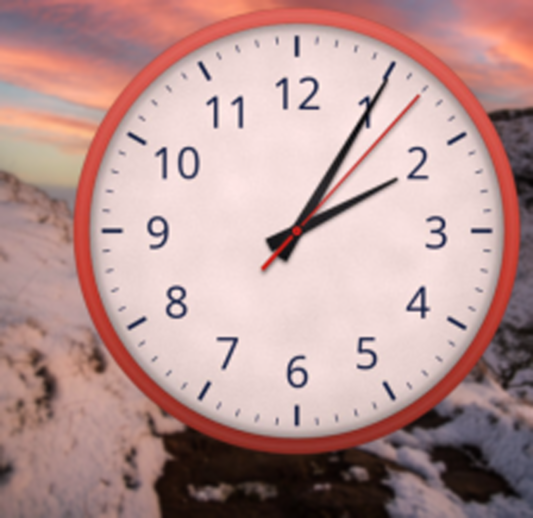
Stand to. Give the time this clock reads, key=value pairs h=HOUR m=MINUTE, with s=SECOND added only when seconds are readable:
h=2 m=5 s=7
